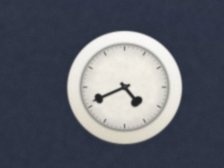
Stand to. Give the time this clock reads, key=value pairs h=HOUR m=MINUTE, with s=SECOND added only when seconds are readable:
h=4 m=41
